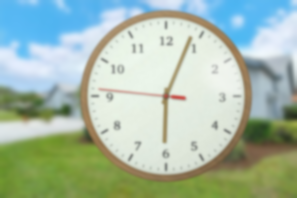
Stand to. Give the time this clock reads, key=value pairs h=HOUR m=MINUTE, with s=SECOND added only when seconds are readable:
h=6 m=3 s=46
